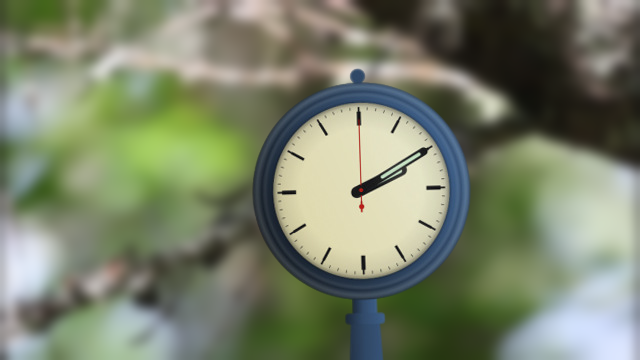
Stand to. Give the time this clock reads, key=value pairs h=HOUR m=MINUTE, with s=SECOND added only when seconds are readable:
h=2 m=10 s=0
